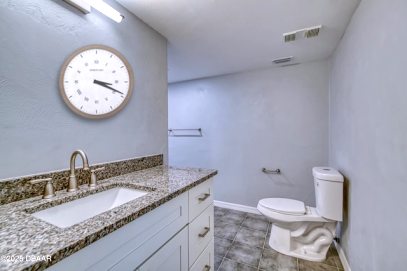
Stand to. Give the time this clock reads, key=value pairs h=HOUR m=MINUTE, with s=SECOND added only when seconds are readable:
h=3 m=19
